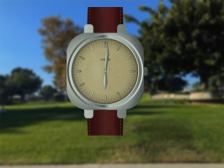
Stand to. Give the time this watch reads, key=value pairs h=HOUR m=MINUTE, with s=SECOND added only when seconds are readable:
h=6 m=1
